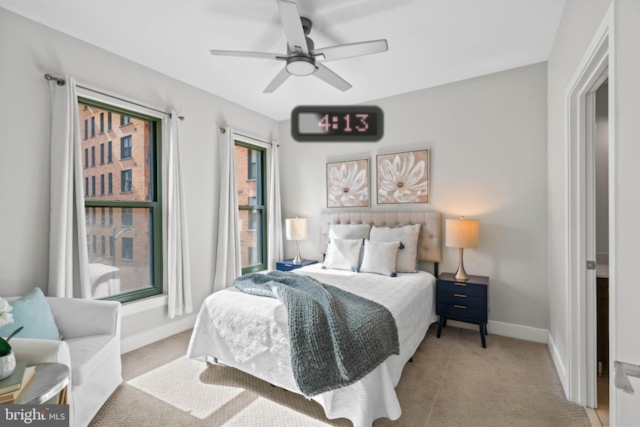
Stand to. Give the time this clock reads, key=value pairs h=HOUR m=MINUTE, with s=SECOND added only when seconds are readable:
h=4 m=13
